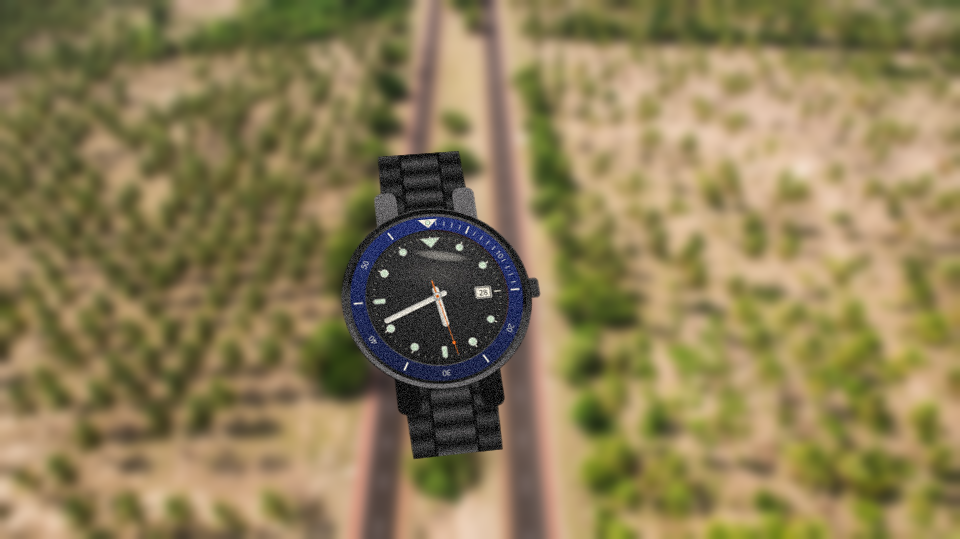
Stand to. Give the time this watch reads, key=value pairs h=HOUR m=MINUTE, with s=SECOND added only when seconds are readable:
h=5 m=41 s=28
